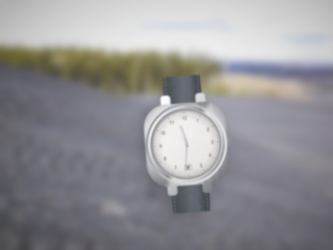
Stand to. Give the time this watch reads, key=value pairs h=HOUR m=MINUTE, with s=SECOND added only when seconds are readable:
h=11 m=31
